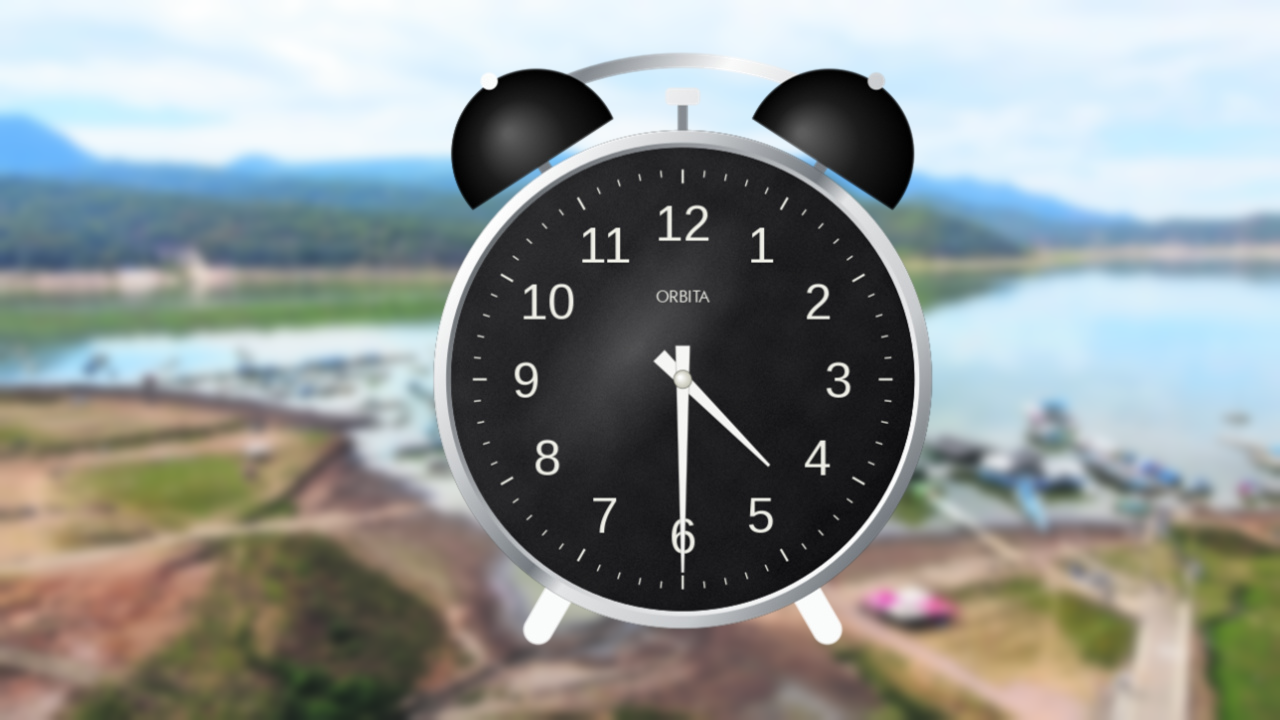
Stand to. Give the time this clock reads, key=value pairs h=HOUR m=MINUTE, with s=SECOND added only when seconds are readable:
h=4 m=30
